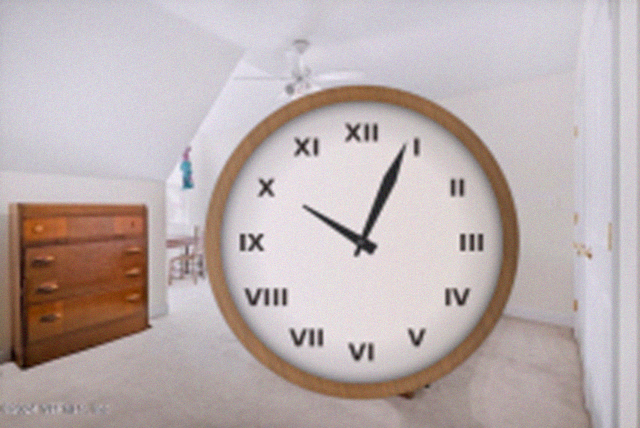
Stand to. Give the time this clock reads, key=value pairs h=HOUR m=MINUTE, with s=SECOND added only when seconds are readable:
h=10 m=4
